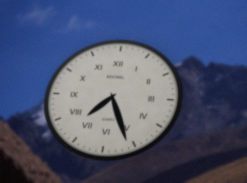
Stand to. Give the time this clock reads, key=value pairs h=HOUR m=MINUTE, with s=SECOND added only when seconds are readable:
h=7 m=26
